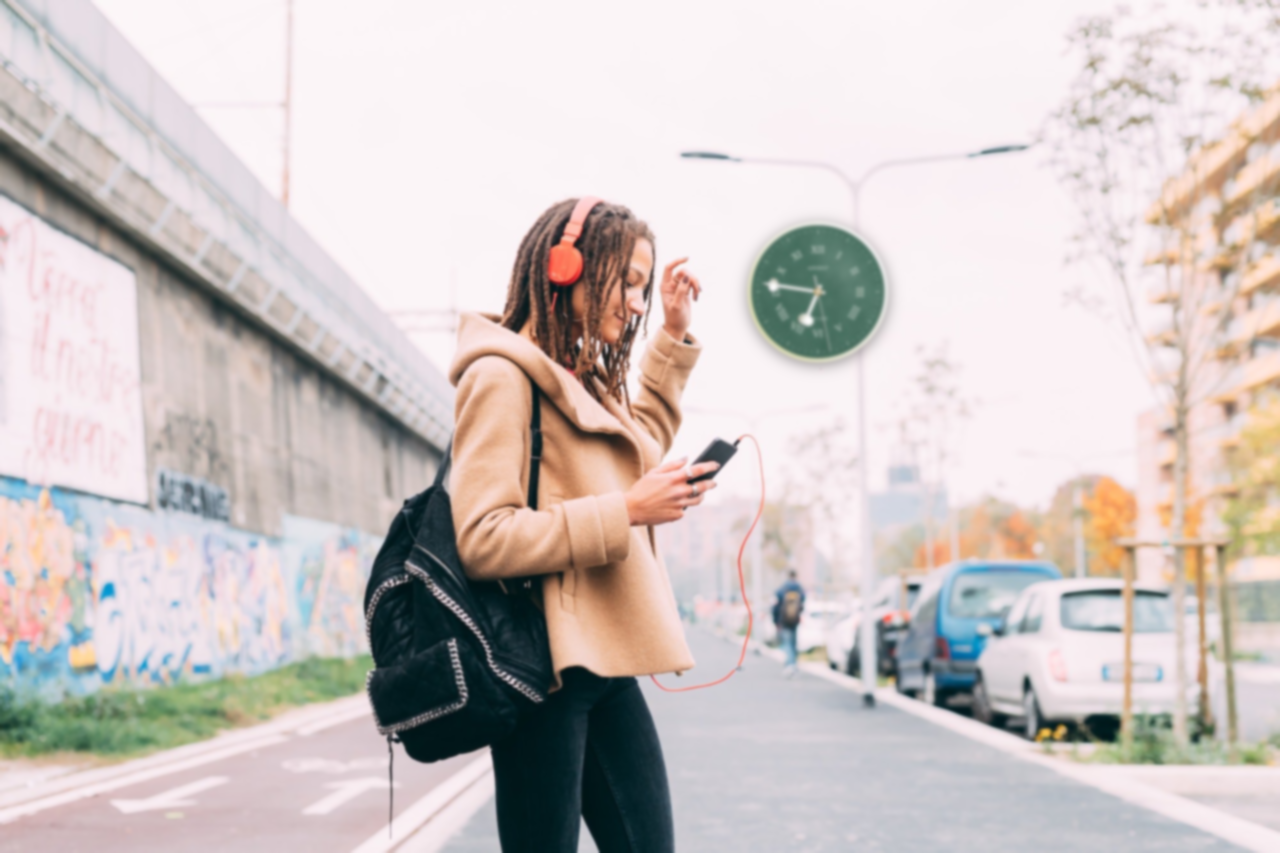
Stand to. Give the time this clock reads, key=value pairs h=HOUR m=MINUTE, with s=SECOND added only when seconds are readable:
h=6 m=46 s=28
